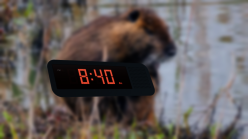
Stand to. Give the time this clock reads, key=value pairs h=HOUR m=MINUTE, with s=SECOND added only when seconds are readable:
h=8 m=40
